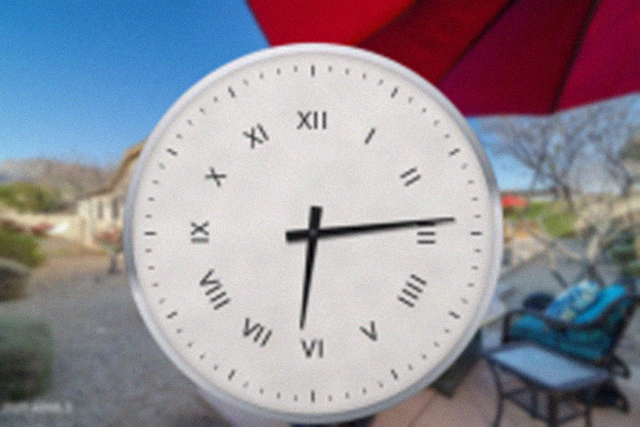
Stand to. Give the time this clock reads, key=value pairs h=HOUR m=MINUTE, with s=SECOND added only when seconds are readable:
h=6 m=14
